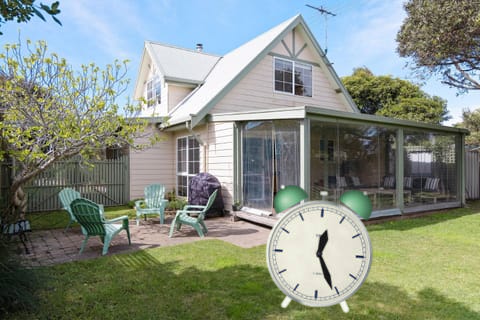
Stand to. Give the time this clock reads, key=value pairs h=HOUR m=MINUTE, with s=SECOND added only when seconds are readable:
h=12 m=26
